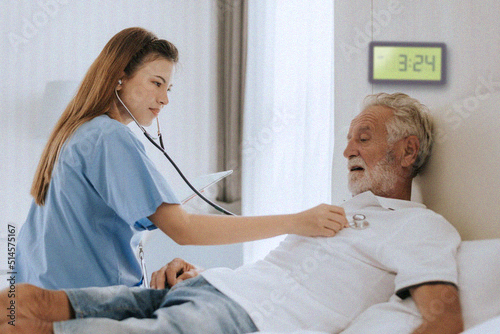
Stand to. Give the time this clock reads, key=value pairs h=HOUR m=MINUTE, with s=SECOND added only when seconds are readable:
h=3 m=24
